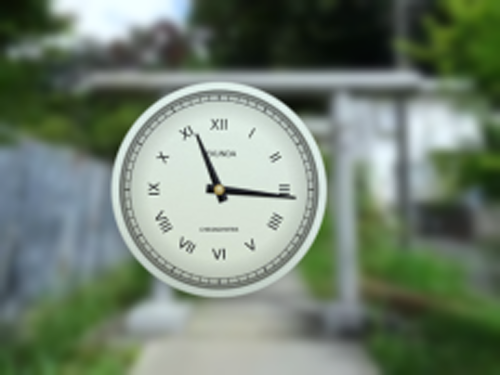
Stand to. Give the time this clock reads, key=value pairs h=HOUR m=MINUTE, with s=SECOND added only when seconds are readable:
h=11 m=16
